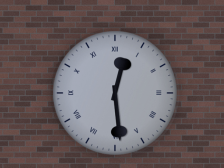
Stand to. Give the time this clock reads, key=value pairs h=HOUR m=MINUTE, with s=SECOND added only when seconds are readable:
h=12 m=29
